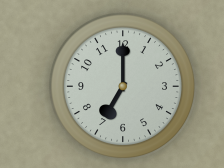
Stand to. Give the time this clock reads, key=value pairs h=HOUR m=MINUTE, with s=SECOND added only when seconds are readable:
h=7 m=0
